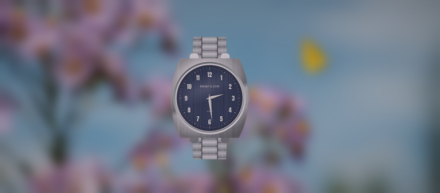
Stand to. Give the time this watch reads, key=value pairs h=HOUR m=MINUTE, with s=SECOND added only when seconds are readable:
h=2 m=29
